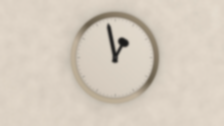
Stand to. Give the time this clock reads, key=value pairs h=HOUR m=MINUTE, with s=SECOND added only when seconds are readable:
h=12 m=58
